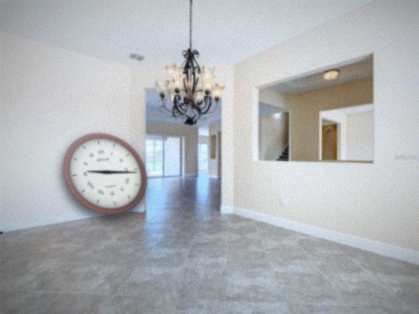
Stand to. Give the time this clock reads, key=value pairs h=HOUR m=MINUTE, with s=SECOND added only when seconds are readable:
h=9 m=16
